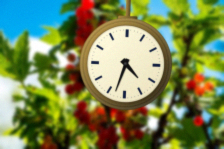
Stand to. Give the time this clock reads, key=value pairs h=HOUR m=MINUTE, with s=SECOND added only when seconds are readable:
h=4 m=33
